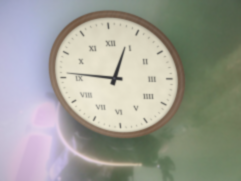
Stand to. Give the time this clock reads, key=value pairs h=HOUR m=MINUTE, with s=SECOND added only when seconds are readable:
h=12 m=46
